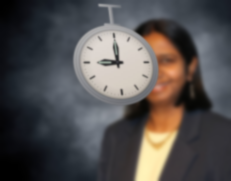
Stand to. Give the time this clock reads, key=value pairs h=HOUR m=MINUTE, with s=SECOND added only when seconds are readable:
h=9 m=0
